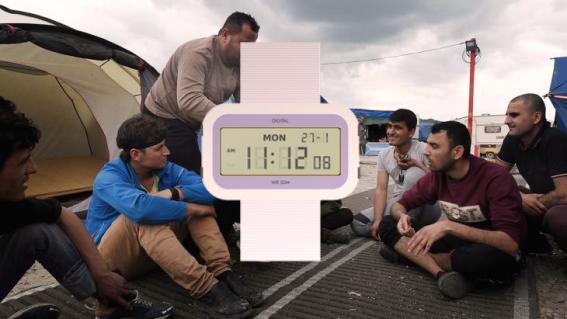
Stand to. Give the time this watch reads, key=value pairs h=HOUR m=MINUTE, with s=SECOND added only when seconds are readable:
h=11 m=12 s=8
